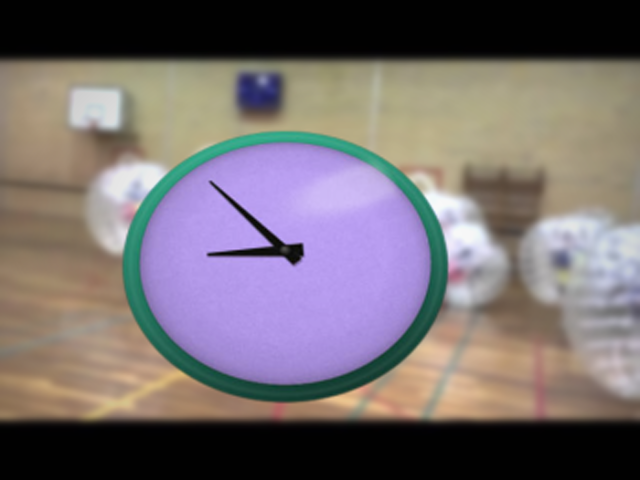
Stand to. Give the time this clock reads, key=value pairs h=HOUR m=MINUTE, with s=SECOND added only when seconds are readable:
h=8 m=53
